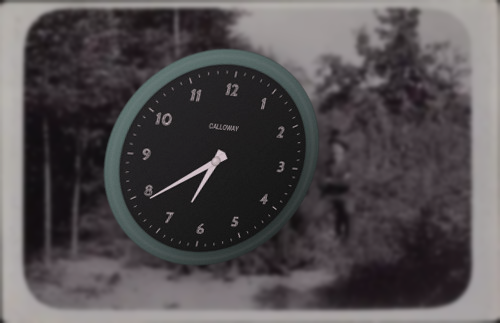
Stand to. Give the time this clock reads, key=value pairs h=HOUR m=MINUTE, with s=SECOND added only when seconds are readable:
h=6 m=39
